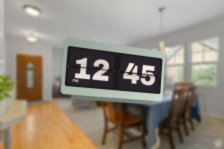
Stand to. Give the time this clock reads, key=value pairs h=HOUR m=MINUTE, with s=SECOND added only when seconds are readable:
h=12 m=45
